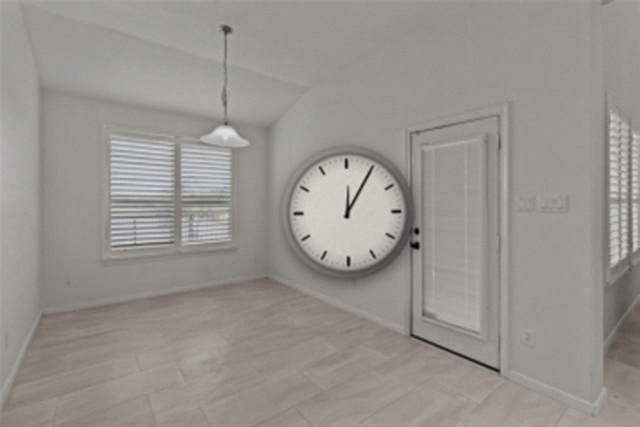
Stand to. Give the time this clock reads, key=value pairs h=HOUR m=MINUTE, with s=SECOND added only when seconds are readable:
h=12 m=5
